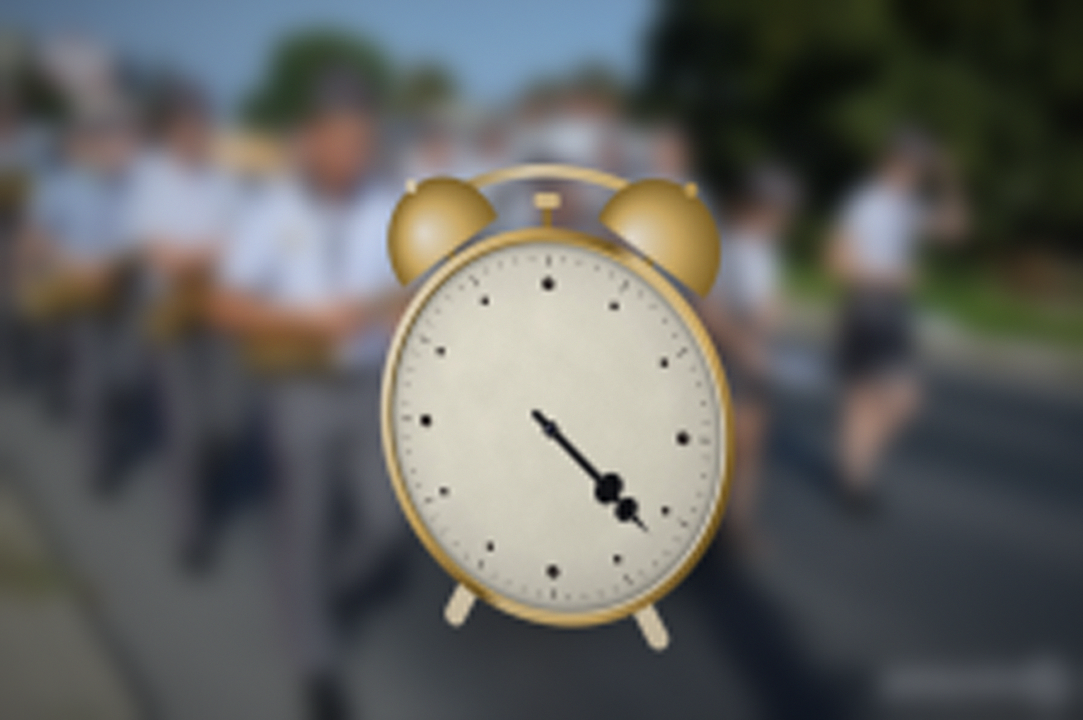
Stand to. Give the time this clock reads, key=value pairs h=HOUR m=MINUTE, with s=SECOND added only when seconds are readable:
h=4 m=22
